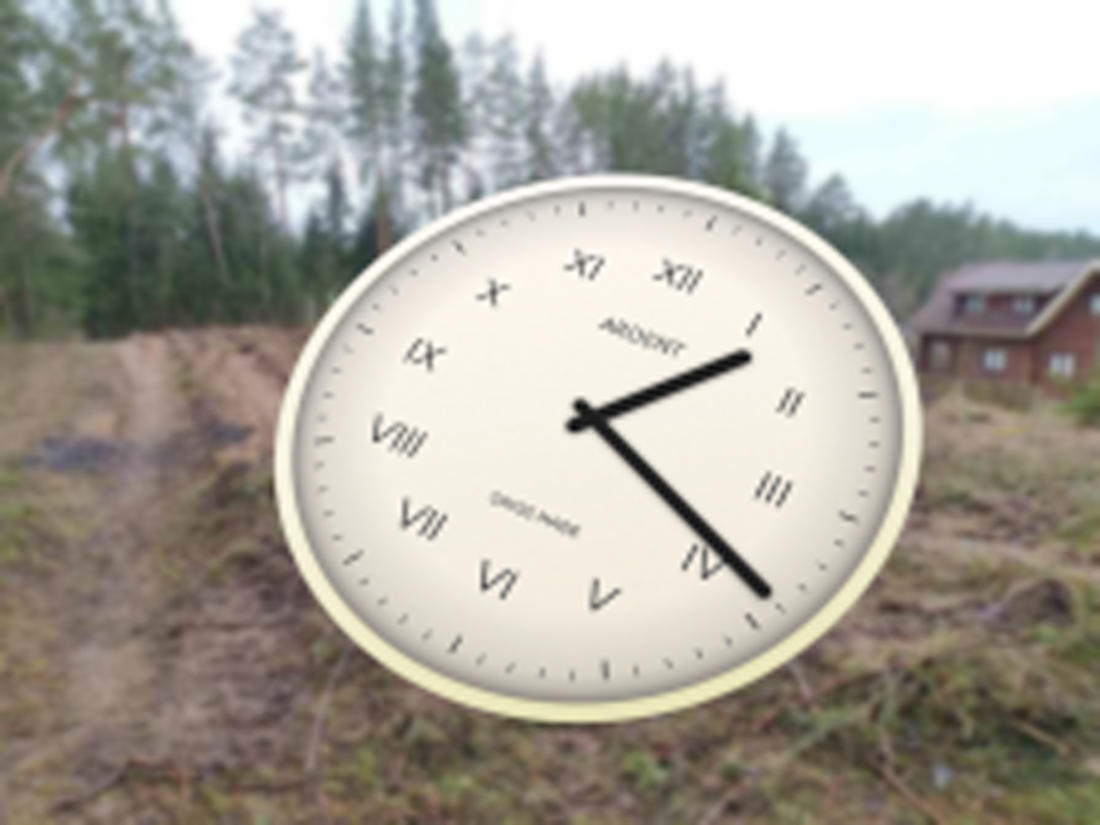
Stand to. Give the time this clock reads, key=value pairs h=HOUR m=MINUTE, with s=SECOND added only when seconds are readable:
h=1 m=19
